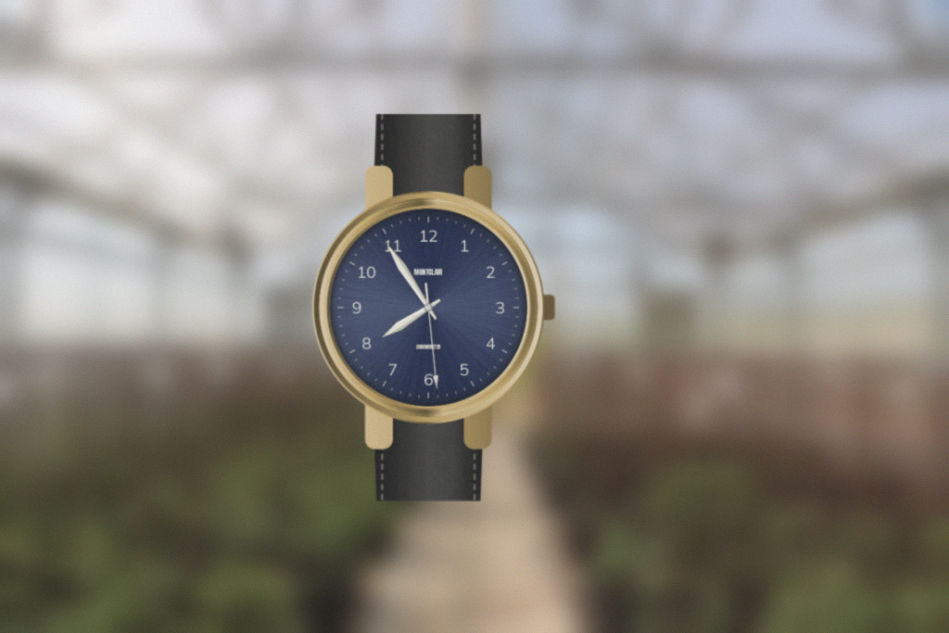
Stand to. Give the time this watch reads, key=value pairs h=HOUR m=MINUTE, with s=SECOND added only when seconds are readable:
h=7 m=54 s=29
